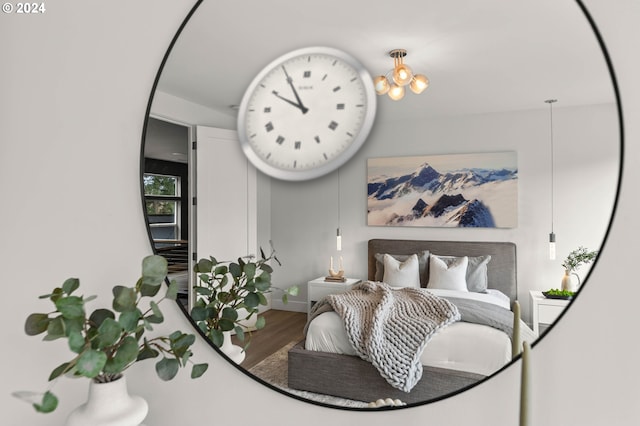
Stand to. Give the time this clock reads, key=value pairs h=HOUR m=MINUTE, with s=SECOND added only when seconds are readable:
h=9 m=55
